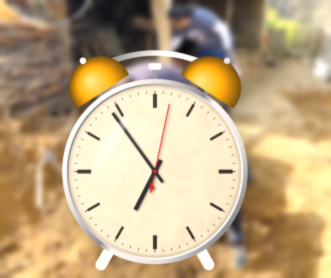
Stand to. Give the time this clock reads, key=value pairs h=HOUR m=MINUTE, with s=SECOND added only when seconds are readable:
h=6 m=54 s=2
